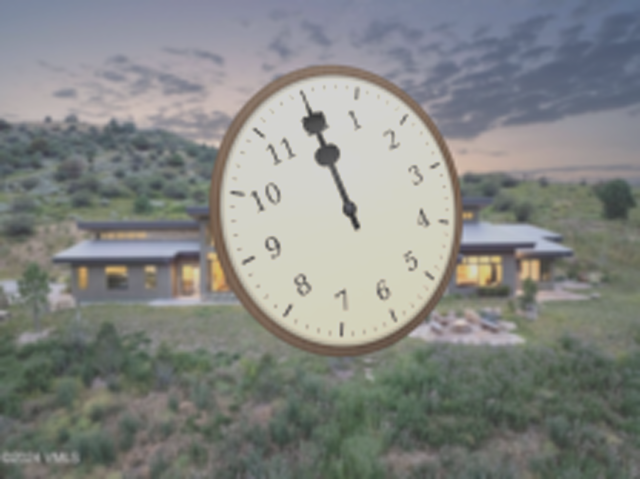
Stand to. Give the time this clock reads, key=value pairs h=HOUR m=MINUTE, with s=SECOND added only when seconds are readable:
h=12 m=0
